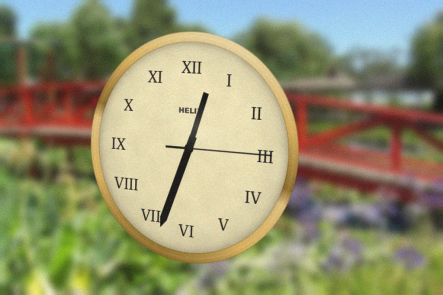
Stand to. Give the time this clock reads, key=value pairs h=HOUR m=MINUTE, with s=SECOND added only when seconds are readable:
h=12 m=33 s=15
